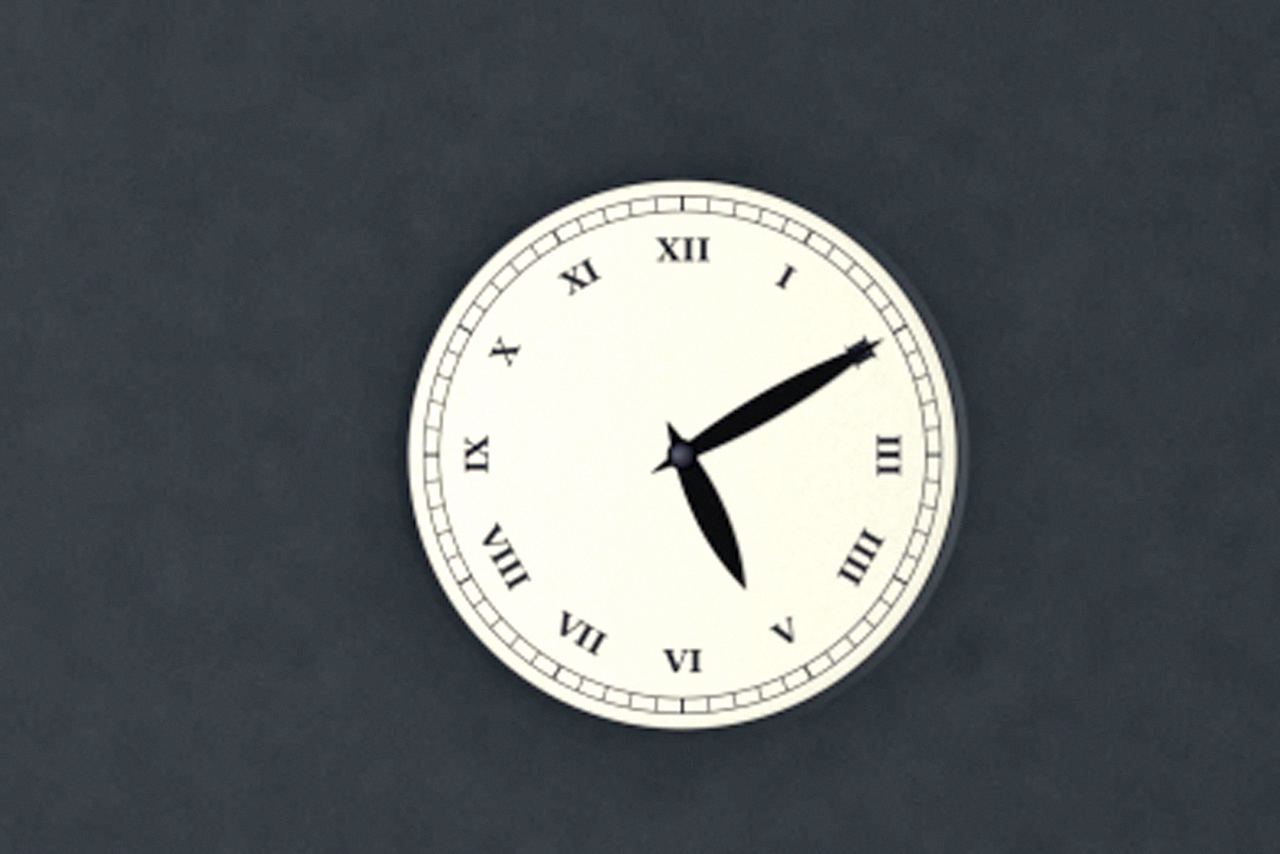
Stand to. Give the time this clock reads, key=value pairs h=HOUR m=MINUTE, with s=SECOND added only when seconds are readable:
h=5 m=10
